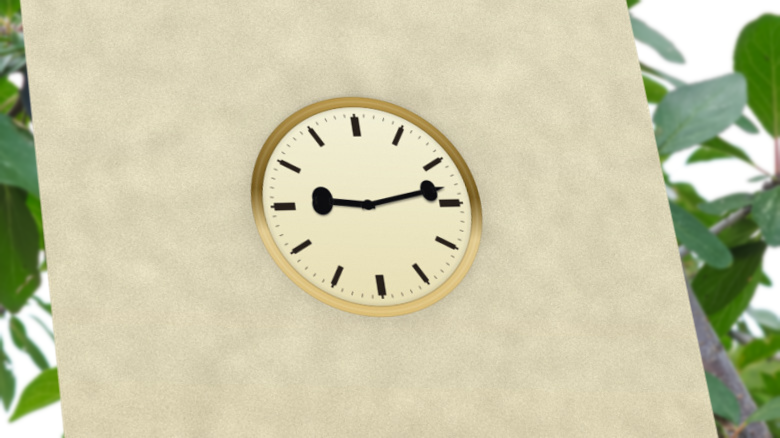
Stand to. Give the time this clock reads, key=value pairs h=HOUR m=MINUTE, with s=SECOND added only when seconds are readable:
h=9 m=13
